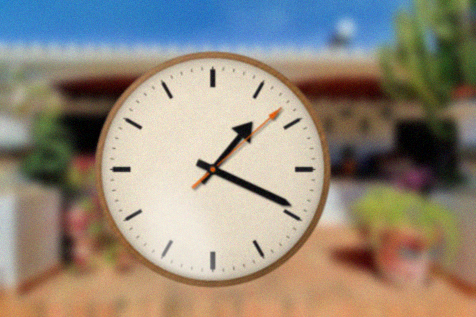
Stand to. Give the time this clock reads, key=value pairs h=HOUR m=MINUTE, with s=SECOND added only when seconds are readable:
h=1 m=19 s=8
